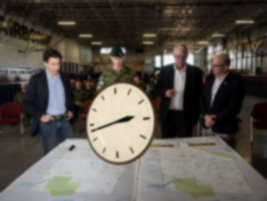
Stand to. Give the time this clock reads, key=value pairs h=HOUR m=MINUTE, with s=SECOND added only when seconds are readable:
h=2 m=43
